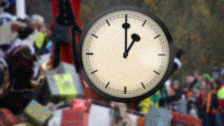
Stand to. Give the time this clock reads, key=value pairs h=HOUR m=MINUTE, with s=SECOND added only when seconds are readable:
h=1 m=0
